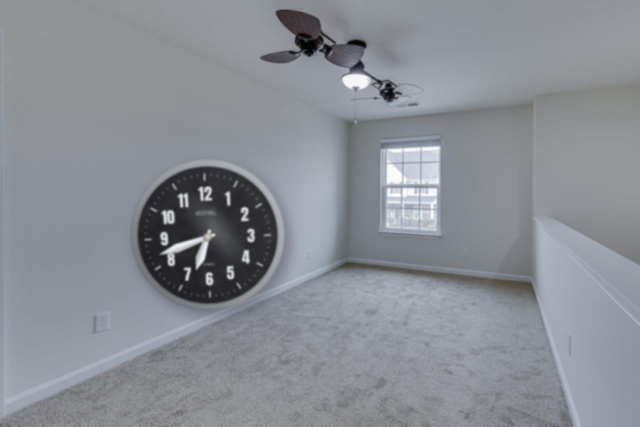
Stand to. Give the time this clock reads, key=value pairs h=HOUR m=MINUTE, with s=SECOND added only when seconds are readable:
h=6 m=42
